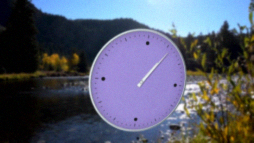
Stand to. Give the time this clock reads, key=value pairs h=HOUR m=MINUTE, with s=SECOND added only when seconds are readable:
h=1 m=6
